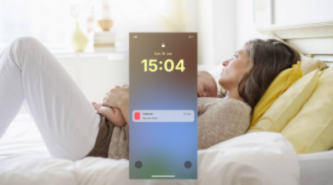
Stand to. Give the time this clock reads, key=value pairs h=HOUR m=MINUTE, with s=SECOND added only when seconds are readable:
h=15 m=4
